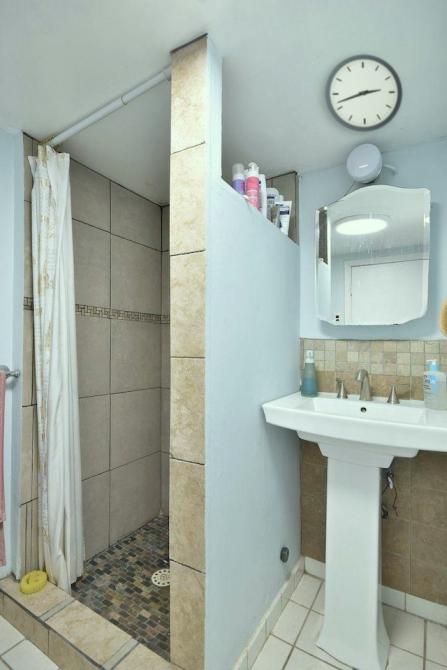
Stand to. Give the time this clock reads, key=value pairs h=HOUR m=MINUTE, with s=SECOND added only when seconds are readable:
h=2 m=42
